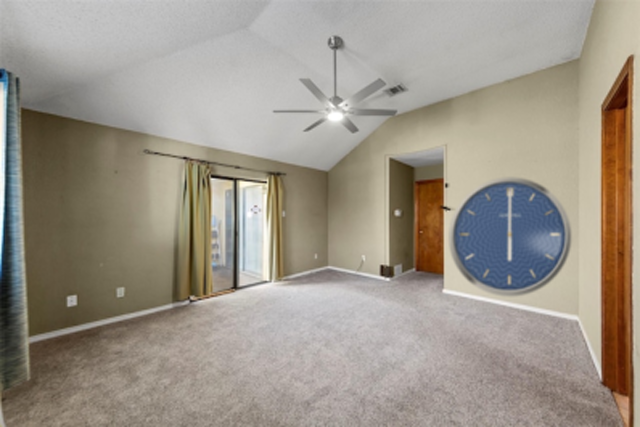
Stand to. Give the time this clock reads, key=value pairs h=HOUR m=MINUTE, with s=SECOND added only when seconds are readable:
h=6 m=0
